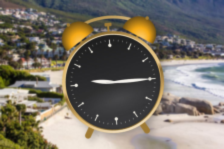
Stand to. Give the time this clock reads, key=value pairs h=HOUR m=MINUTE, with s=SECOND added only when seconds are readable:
h=9 m=15
